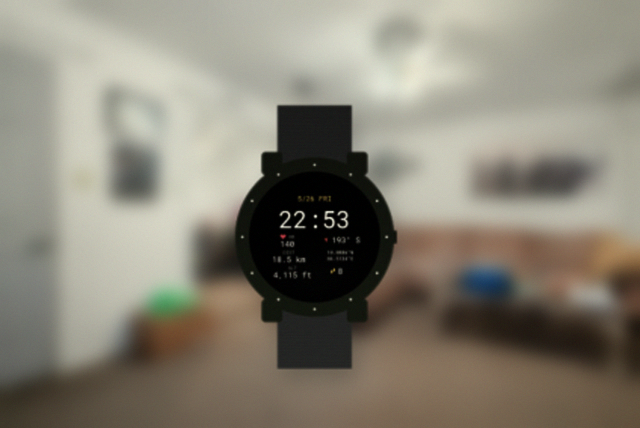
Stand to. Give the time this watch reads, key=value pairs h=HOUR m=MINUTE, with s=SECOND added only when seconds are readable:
h=22 m=53
